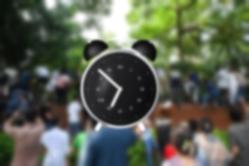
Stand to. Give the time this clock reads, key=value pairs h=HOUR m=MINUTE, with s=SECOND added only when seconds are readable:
h=6 m=52
